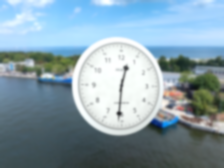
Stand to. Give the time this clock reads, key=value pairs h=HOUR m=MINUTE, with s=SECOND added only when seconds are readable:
h=12 m=31
